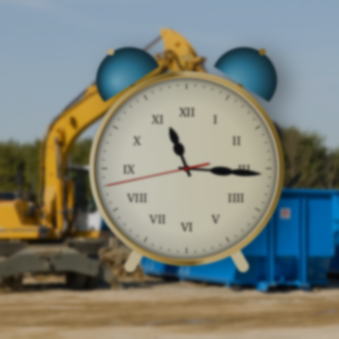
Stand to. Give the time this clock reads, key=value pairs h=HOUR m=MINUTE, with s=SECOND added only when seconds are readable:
h=11 m=15 s=43
